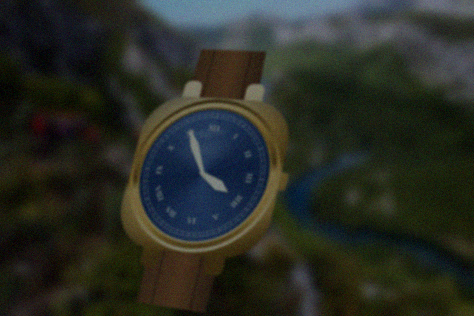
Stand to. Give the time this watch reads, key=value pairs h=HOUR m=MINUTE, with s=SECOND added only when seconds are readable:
h=3 m=55
